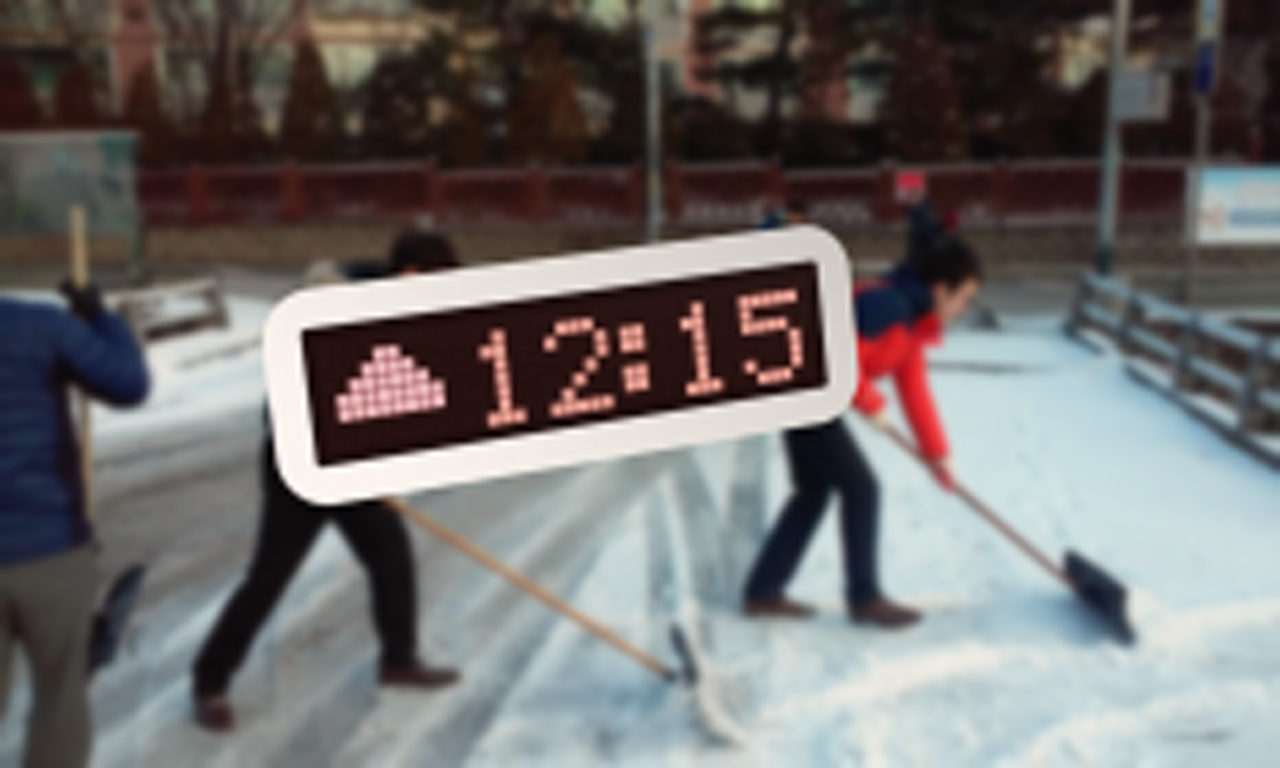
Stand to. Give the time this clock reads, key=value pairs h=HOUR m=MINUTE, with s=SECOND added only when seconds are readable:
h=12 m=15
